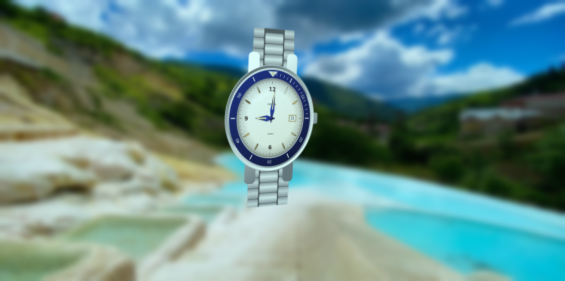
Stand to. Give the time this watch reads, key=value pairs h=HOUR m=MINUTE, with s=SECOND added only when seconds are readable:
h=9 m=1
